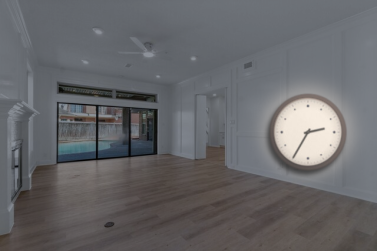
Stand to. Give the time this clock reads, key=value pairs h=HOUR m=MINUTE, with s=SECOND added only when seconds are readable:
h=2 m=35
